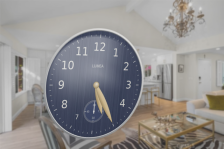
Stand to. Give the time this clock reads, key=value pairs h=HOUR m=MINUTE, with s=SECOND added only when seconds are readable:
h=5 m=25
